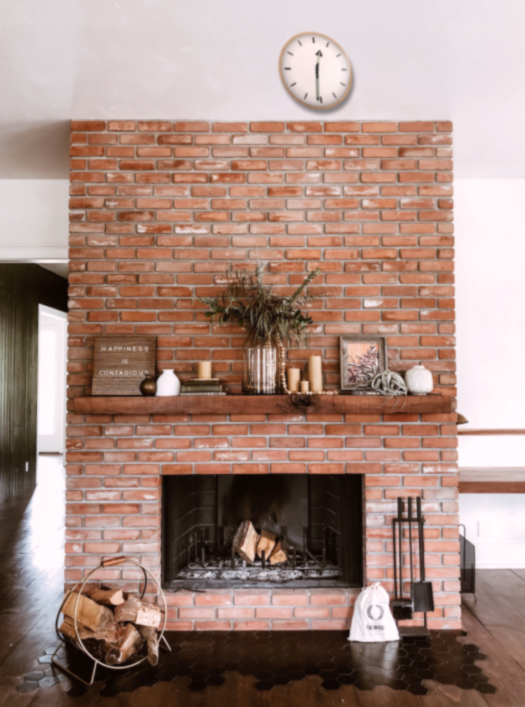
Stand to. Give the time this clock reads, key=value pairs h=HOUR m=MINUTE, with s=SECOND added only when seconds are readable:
h=12 m=31
